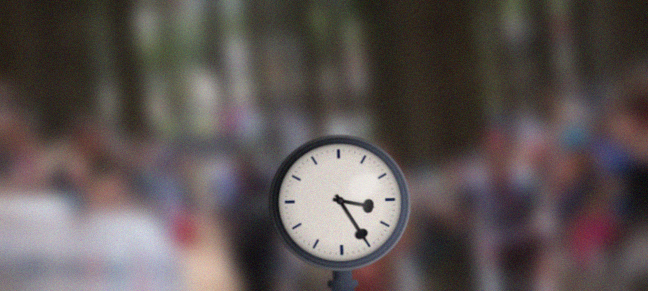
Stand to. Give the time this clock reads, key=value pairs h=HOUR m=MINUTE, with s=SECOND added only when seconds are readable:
h=3 m=25
